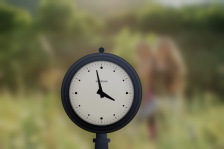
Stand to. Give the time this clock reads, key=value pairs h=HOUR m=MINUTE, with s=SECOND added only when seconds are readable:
h=3 m=58
